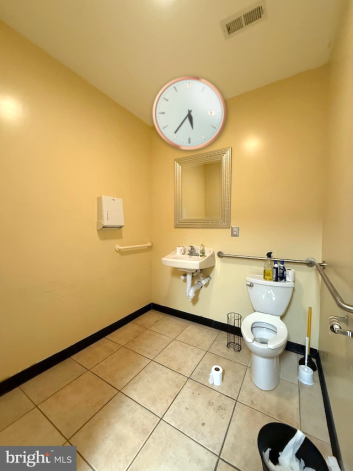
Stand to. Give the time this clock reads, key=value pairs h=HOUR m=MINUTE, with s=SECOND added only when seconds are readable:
h=5 m=36
